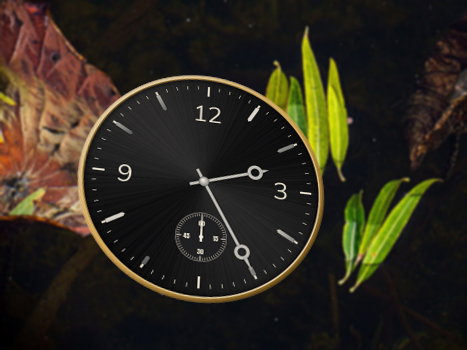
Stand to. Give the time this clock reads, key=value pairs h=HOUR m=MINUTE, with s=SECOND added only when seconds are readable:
h=2 m=25
